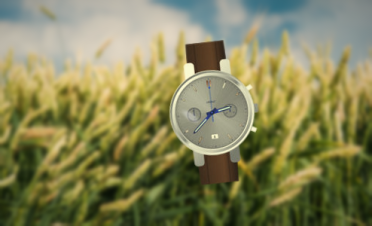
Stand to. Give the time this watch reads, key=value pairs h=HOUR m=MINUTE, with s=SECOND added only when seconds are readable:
h=2 m=38
